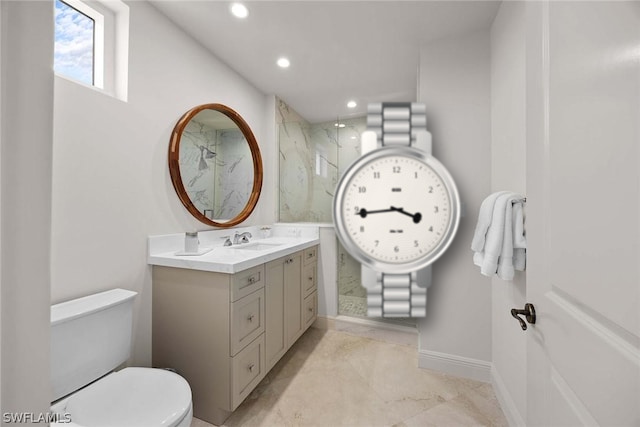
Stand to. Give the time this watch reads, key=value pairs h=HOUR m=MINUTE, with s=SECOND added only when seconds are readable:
h=3 m=44
